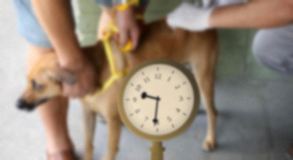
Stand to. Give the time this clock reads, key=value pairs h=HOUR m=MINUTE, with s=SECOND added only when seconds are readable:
h=9 m=31
